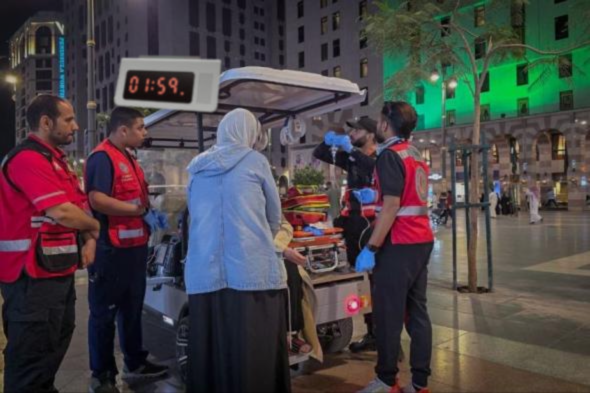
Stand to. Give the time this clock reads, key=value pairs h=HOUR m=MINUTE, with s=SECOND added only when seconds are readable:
h=1 m=59
